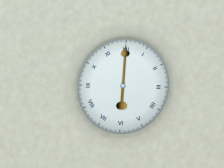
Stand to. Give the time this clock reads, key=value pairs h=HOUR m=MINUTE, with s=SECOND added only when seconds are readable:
h=6 m=0
